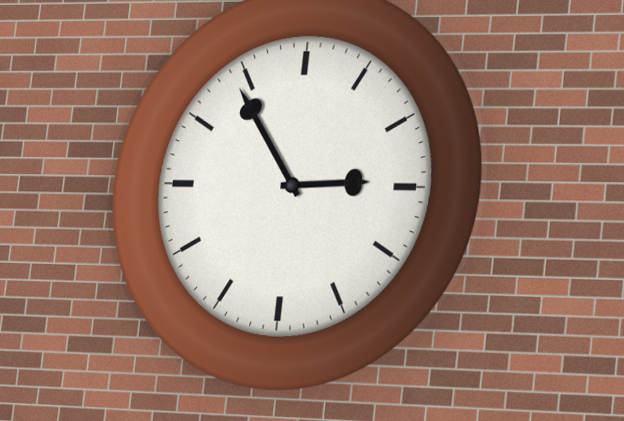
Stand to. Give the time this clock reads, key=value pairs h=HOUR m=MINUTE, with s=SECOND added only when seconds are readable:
h=2 m=54
